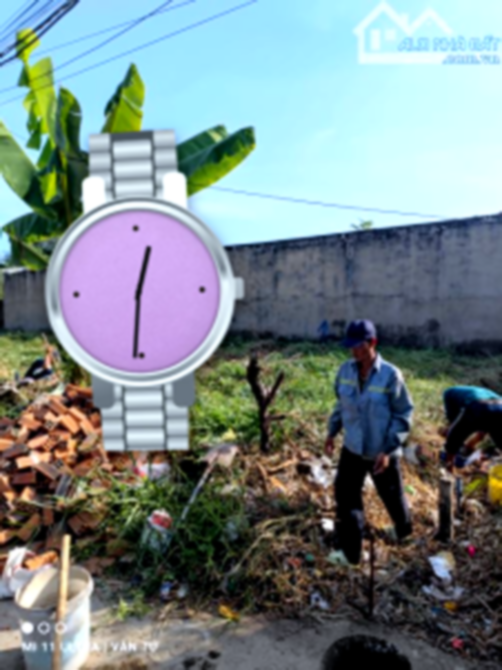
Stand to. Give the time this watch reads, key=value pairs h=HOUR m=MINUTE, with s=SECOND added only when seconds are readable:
h=12 m=31
